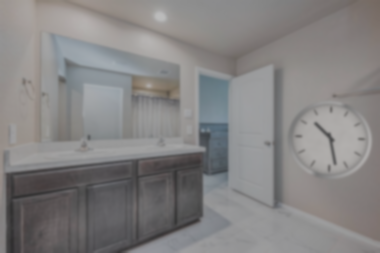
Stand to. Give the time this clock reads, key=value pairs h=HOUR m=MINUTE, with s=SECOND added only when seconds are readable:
h=10 m=28
